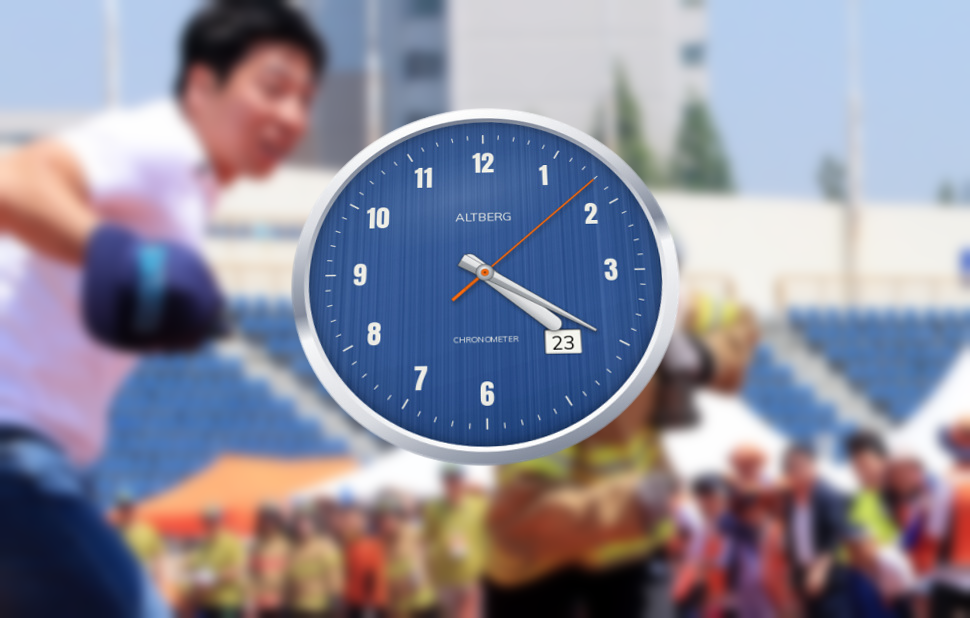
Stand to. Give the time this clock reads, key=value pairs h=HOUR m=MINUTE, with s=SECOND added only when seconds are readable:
h=4 m=20 s=8
